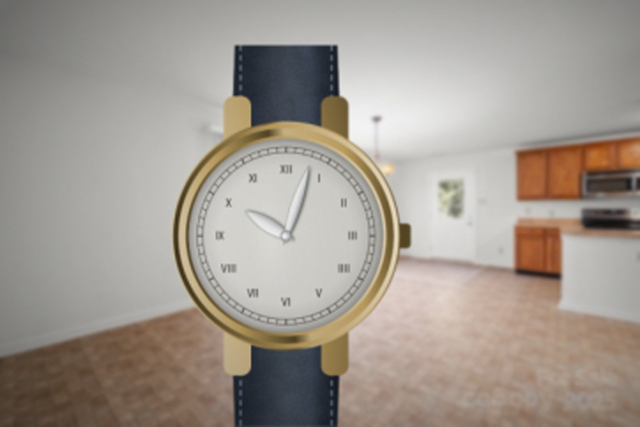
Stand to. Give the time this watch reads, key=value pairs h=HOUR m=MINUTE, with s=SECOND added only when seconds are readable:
h=10 m=3
